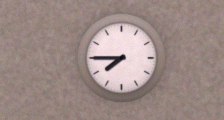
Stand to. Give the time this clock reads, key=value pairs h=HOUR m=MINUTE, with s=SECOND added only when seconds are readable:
h=7 m=45
